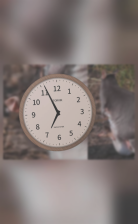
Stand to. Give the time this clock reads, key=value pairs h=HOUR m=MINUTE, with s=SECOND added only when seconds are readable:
h=6 m=56
